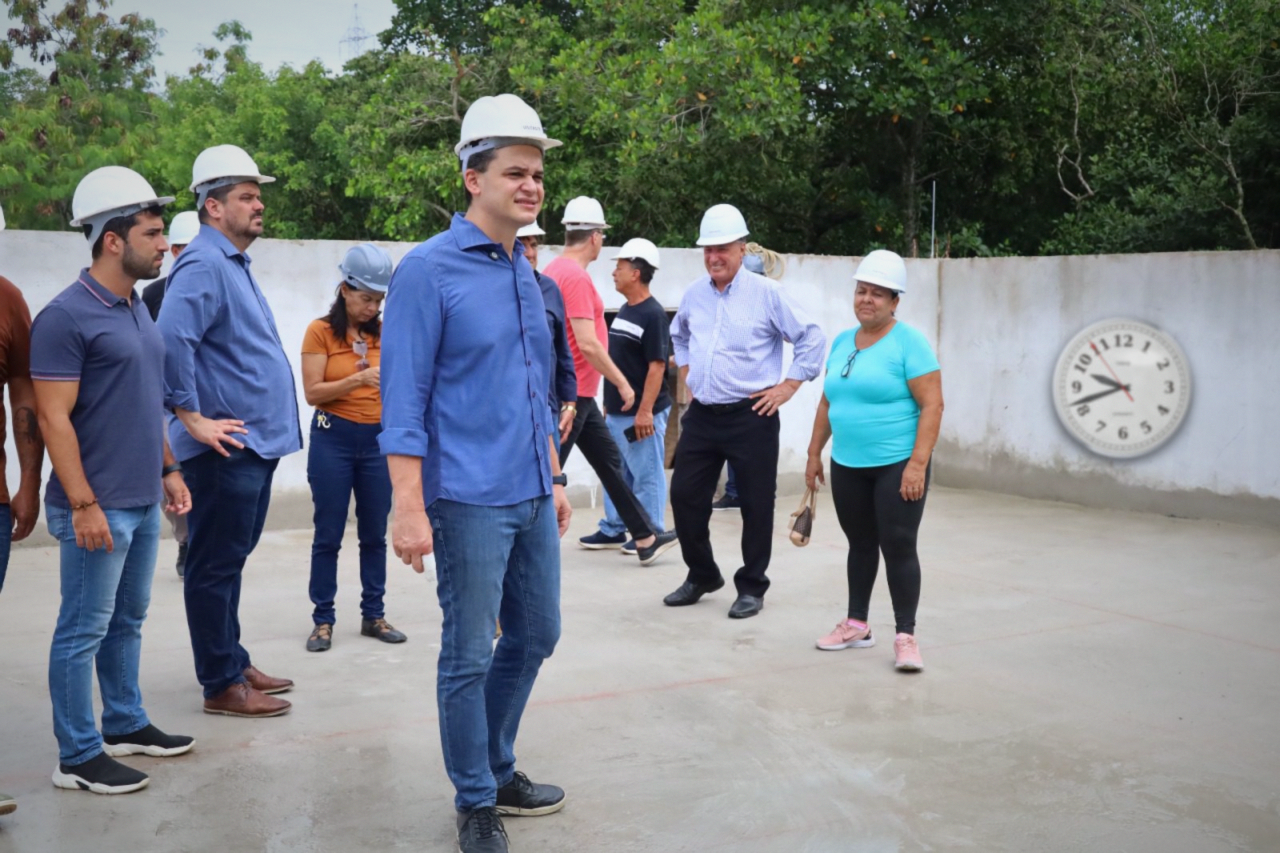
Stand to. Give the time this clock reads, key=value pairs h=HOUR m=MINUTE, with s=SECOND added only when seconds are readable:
h=9 m=41 s=54
